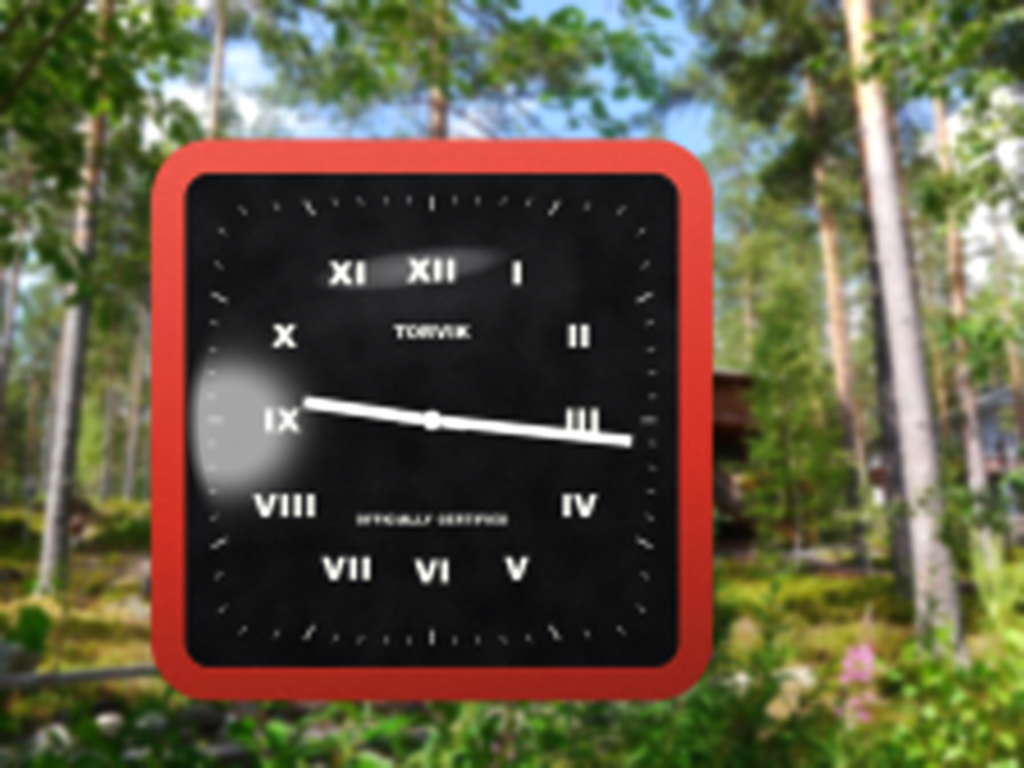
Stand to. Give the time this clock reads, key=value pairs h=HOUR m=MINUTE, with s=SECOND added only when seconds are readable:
h=9 m=16
